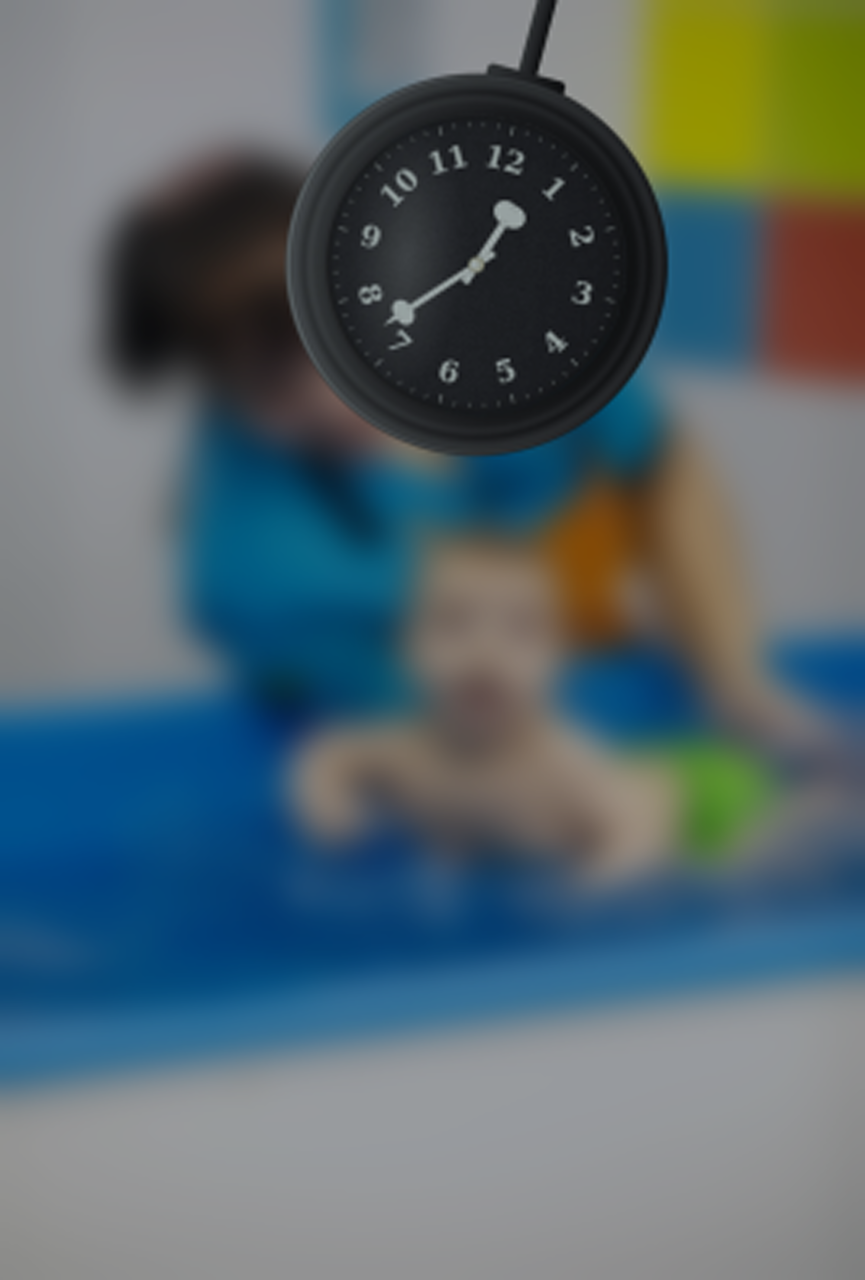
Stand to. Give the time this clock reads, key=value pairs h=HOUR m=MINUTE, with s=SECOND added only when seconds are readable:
h=12 m=37
